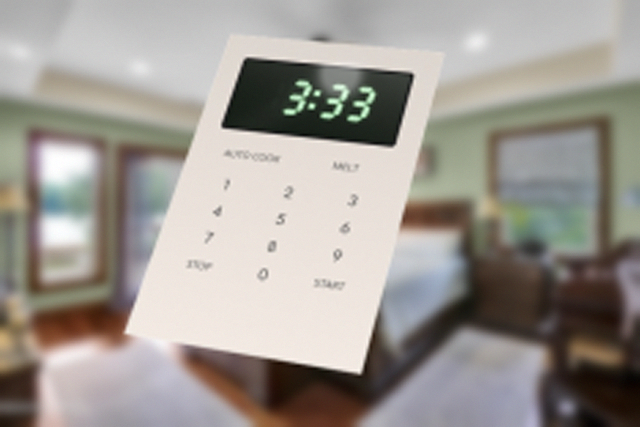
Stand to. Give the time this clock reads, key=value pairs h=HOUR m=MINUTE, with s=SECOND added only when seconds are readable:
h=3 m=33
